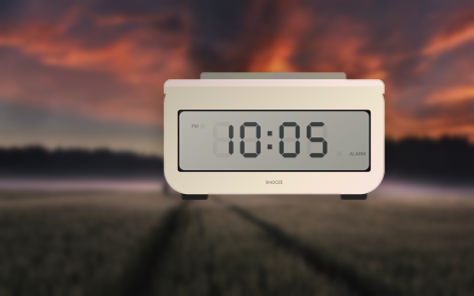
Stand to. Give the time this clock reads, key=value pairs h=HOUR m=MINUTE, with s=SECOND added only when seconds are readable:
h=10 m=5
